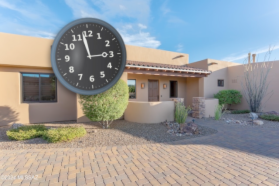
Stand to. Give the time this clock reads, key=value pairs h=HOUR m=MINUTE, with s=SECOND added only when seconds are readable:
h=2 m=58
